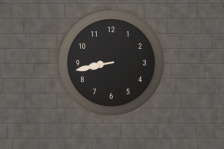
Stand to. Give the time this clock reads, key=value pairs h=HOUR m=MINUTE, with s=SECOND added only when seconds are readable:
h=8 m=43
